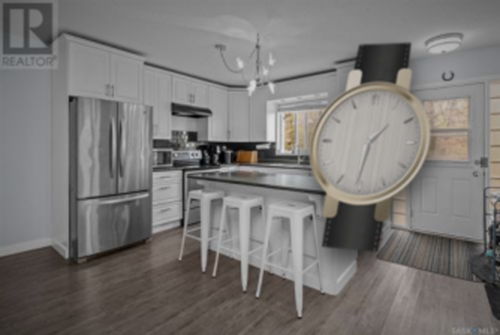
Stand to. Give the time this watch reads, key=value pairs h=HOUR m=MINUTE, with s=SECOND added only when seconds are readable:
h=1 m=31
